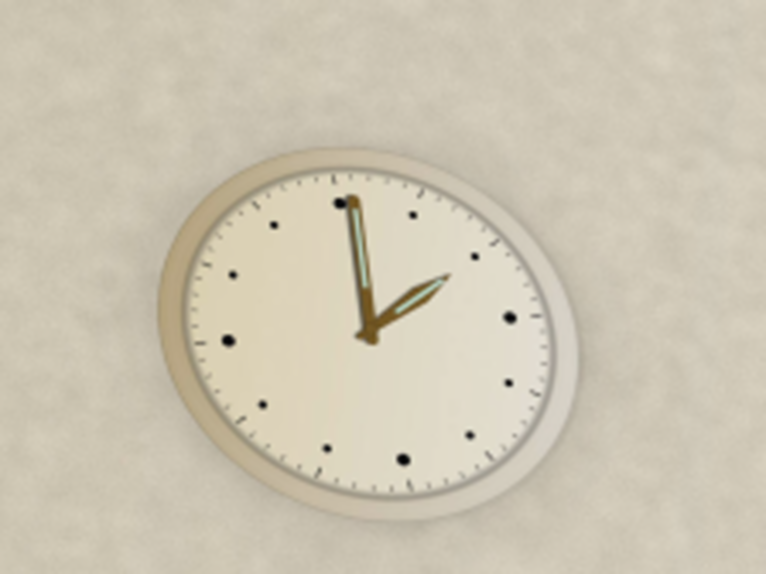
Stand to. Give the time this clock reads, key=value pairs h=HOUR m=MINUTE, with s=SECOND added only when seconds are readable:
h=2 m=1
